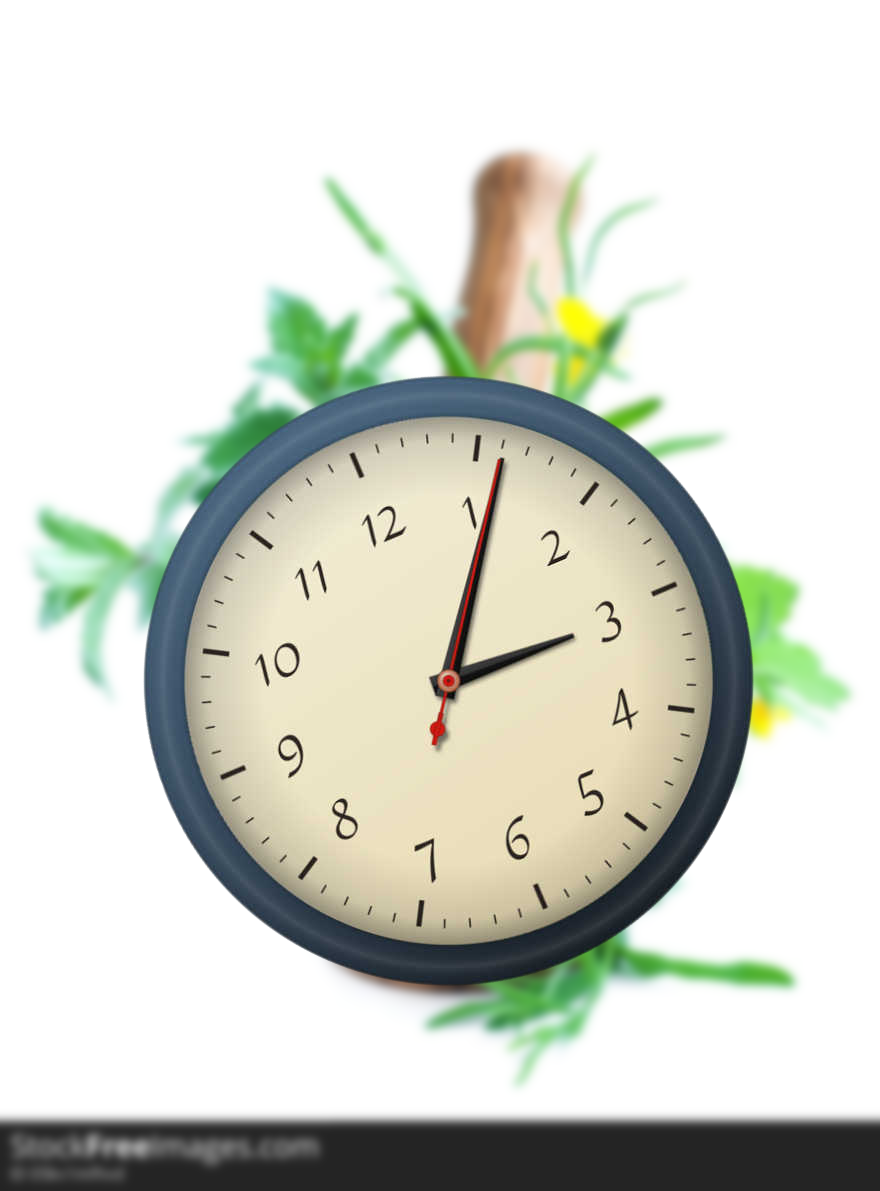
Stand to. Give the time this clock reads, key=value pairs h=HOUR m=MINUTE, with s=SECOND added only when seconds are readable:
h=3 m=6 s=6
